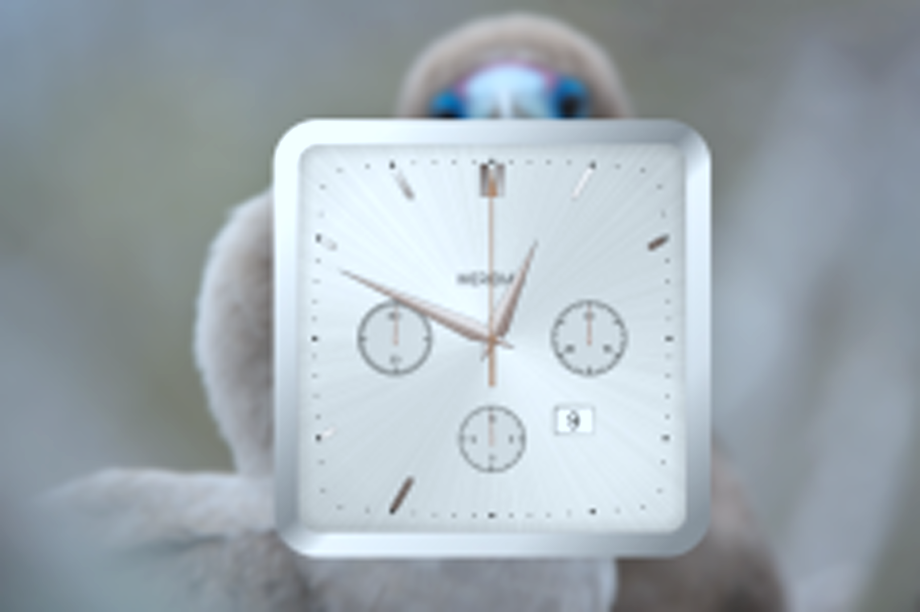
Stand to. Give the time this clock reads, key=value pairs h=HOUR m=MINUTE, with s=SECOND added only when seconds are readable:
h=12 m=49
